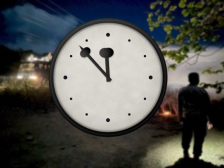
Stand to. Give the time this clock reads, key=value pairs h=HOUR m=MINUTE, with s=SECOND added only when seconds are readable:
h=11 m=53
